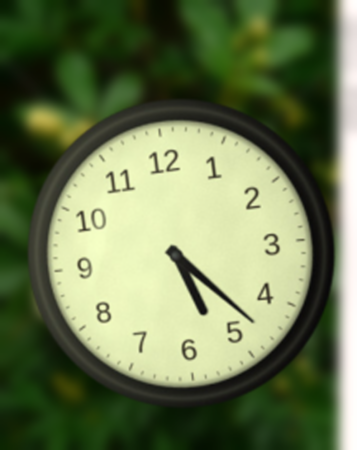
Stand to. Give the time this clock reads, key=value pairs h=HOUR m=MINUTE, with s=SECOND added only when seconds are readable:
h=5 m=23
